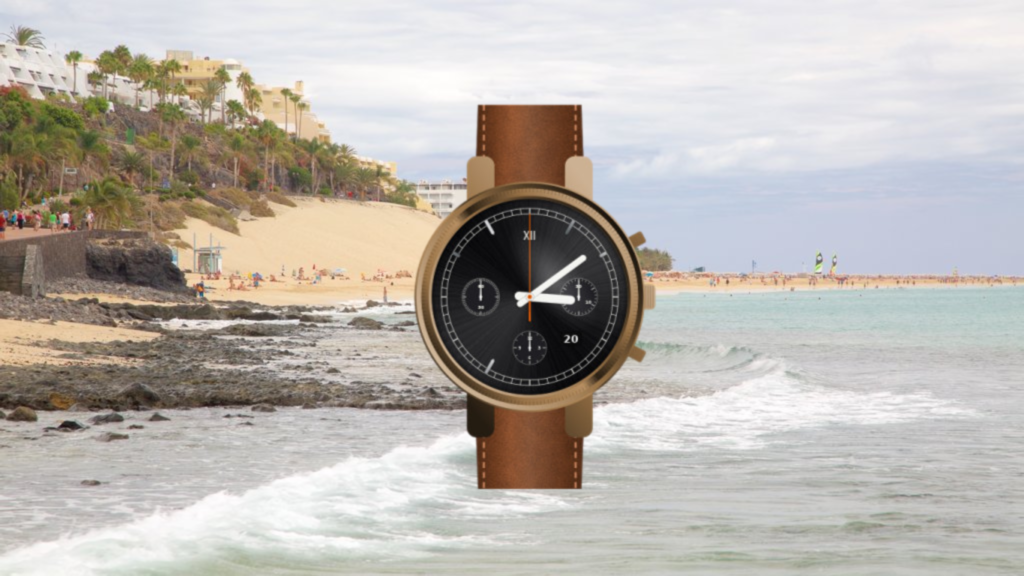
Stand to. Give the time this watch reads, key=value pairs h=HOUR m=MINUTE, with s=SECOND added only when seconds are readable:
h=3 m=9
